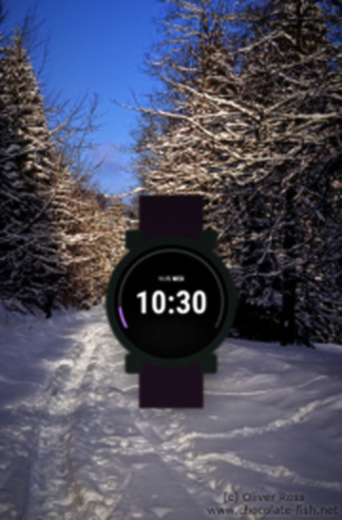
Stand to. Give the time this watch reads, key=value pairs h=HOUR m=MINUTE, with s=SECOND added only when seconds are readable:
h=10 m=30
